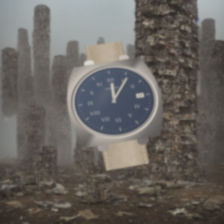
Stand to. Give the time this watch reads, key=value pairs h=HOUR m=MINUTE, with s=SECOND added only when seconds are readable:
h=12 m=6
